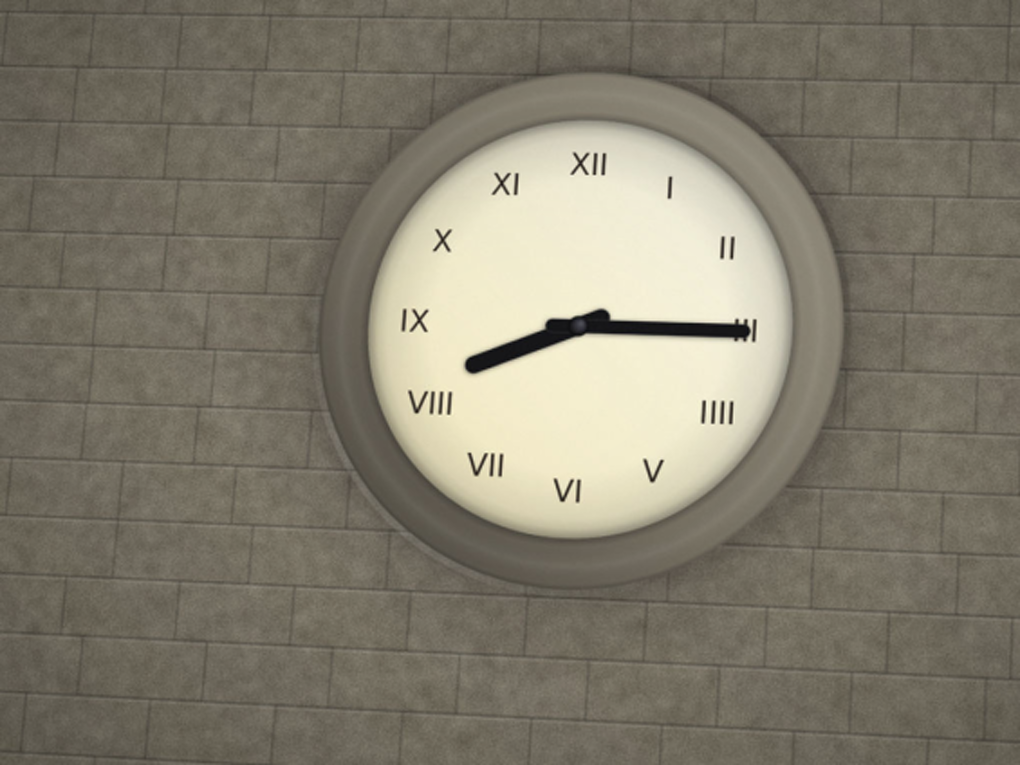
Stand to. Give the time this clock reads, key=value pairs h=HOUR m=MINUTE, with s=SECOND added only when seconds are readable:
h=8 m=15
